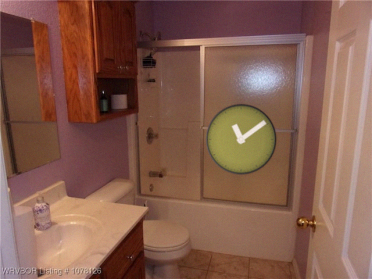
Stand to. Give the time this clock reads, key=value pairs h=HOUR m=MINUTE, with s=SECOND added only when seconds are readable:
h=11 m=9
